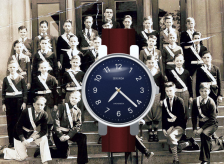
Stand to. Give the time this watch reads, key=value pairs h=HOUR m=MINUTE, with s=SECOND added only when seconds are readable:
h=7 m=22
